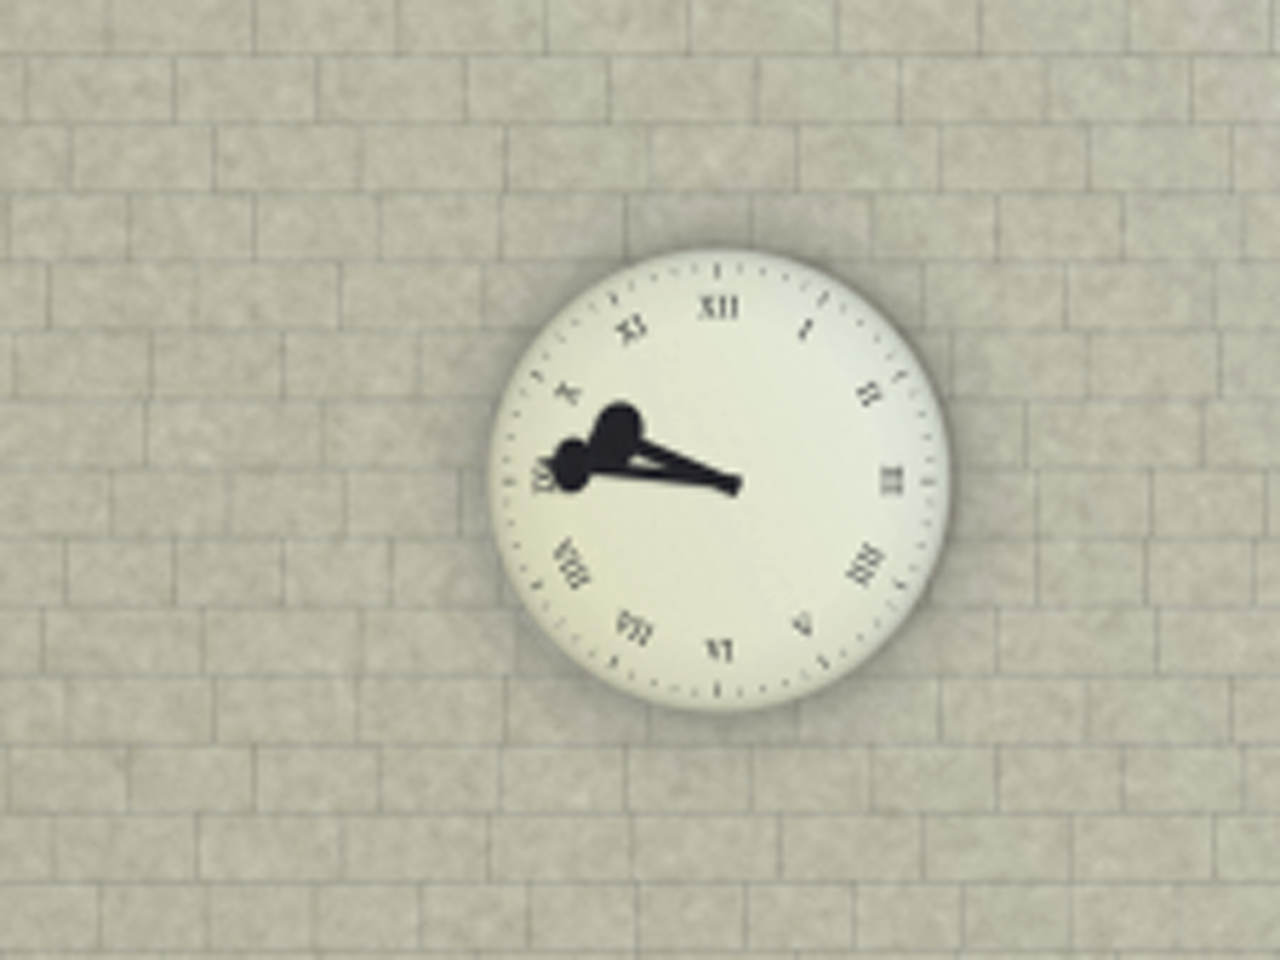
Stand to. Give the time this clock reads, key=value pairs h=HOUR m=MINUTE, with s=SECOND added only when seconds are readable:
h=9 m=46
